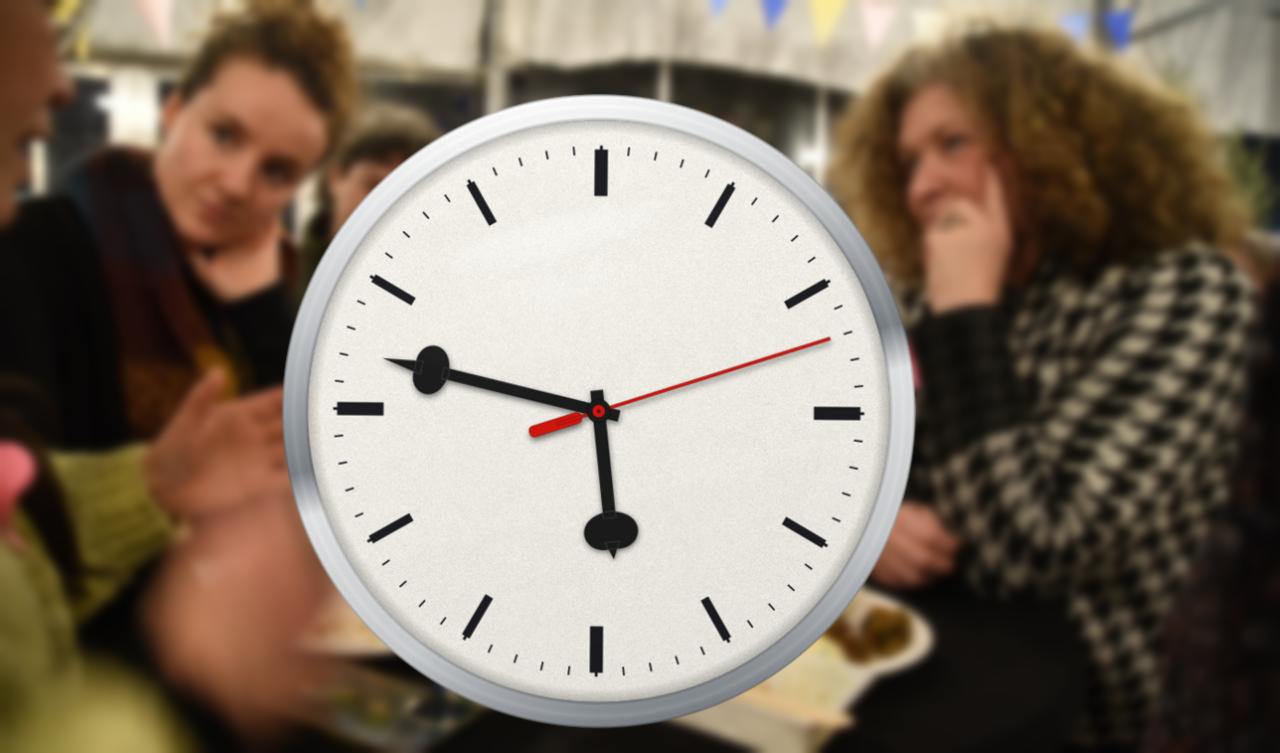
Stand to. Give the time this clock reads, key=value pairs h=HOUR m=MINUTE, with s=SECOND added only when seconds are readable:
h=5 m=47 s=12
